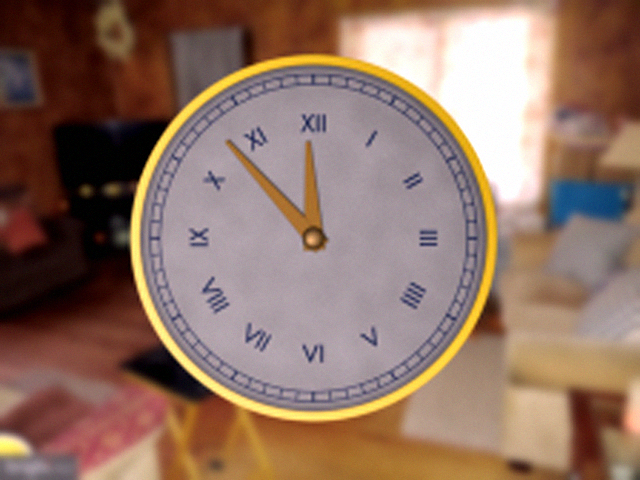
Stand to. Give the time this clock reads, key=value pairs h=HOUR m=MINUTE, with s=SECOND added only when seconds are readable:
h=11 m=53
